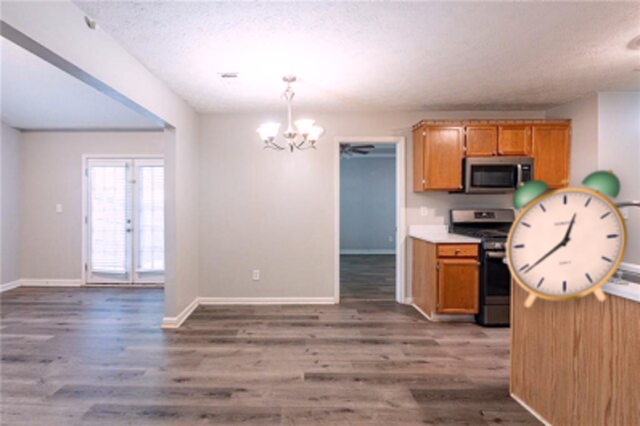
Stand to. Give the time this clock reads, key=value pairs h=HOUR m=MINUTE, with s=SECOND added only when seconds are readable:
h=12 m=39
